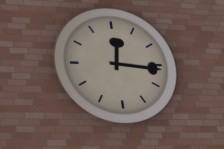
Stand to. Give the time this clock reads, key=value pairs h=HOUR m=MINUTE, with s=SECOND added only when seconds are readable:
h=12 m=16
